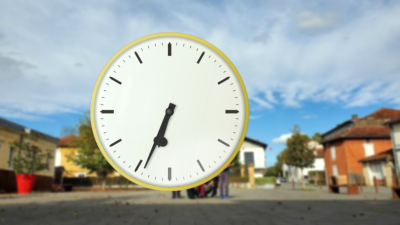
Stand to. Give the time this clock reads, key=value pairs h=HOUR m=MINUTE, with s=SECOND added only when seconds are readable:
h=6 m=34
